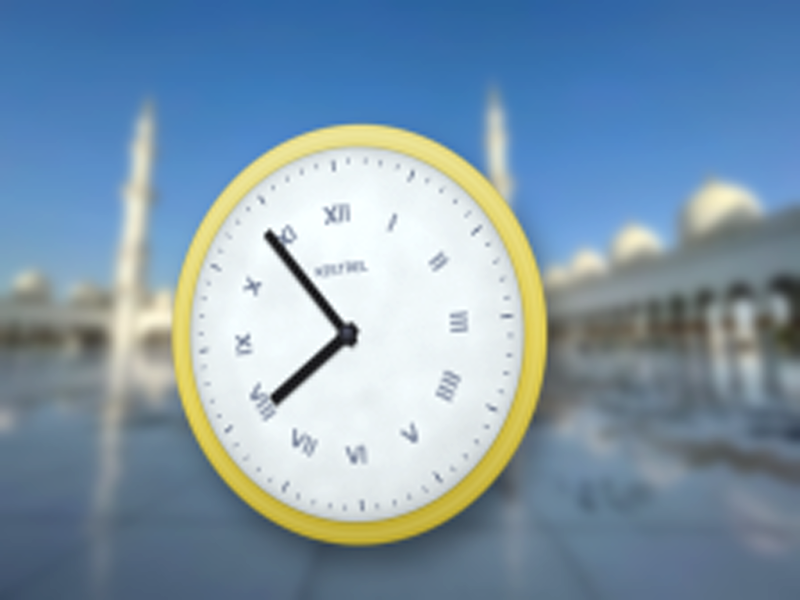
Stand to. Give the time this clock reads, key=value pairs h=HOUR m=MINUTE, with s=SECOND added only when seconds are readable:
h=7 m=54
